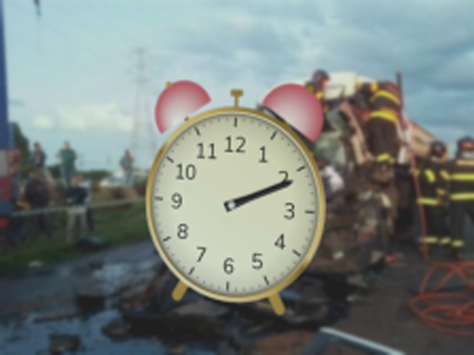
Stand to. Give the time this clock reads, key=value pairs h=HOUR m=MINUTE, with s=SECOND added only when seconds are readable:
h=2 m=11
